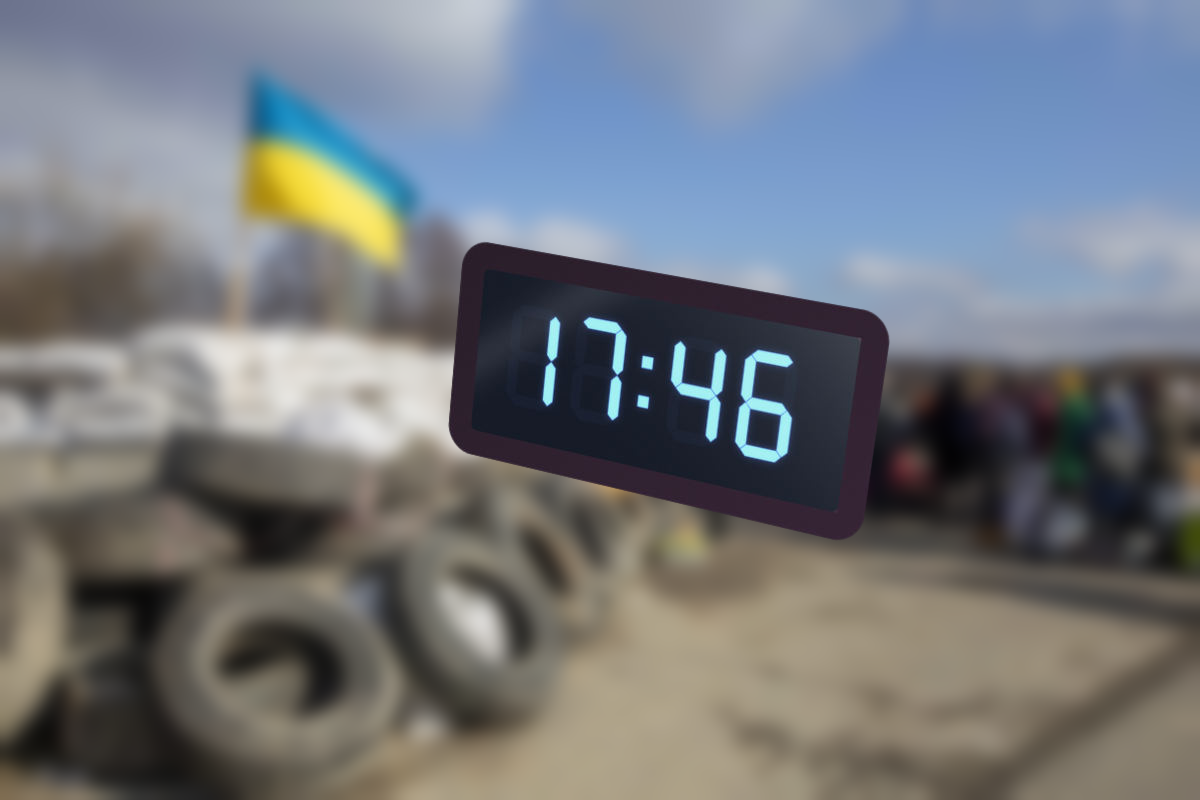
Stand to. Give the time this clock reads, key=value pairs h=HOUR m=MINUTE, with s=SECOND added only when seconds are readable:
h=17 m=46
